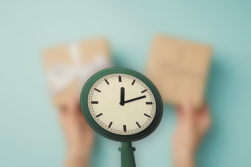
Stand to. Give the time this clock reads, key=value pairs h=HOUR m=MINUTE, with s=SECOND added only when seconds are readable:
h=12 m=12
